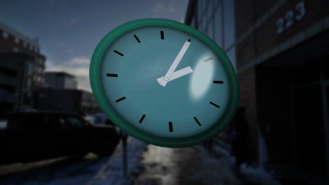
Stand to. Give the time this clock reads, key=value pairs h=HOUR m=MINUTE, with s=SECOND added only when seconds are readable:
h=2 m=5
